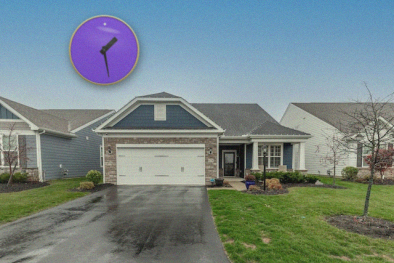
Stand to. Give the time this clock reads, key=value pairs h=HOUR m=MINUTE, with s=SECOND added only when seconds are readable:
h=1 m=28
